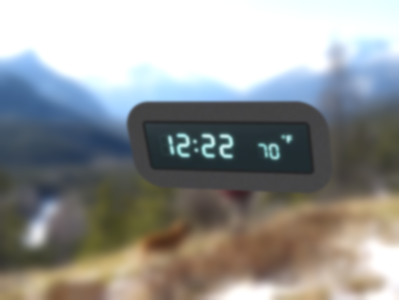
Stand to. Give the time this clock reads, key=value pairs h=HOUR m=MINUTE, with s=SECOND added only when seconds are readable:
h=12 m=22
